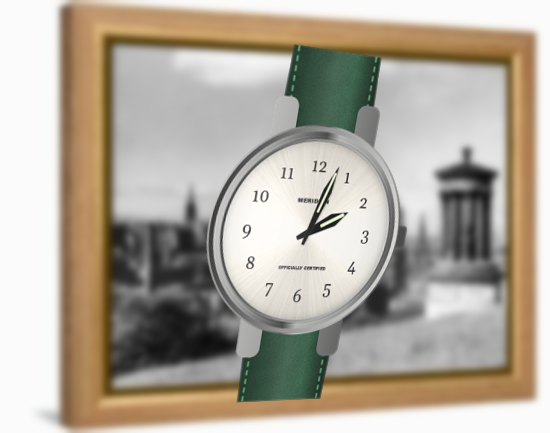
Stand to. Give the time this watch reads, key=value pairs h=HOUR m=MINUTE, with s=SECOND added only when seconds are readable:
h=2 m=3
